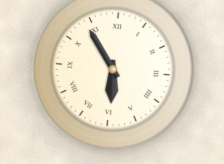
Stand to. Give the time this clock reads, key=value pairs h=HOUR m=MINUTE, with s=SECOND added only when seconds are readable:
h=5 m=54
